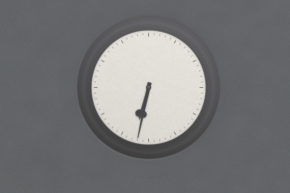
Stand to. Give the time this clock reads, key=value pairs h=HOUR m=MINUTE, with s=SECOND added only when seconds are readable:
h=6 m=32
